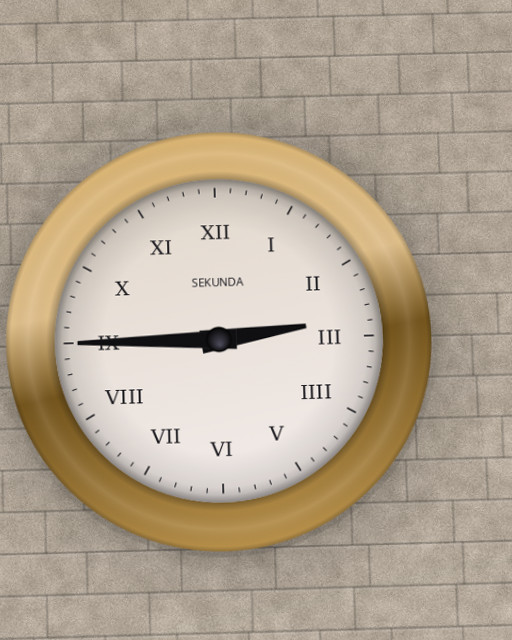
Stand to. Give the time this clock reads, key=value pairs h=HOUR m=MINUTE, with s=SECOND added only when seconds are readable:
h=2 m=45
